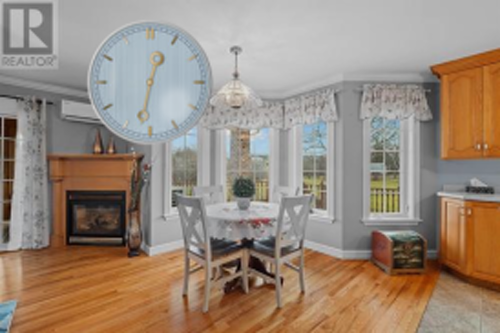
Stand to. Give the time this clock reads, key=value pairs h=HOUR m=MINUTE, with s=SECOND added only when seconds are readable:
h=12 m=32
